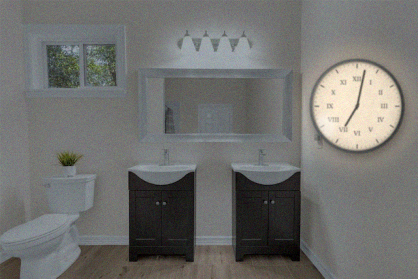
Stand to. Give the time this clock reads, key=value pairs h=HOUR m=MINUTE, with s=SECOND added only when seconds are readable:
h=7 m=2
